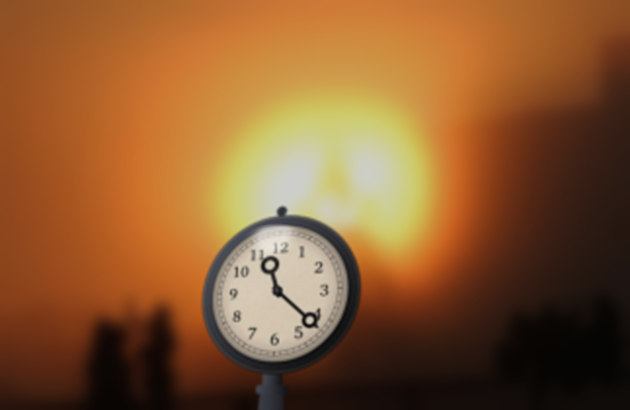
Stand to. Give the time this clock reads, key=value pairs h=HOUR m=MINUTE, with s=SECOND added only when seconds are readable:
h=11 m=22
